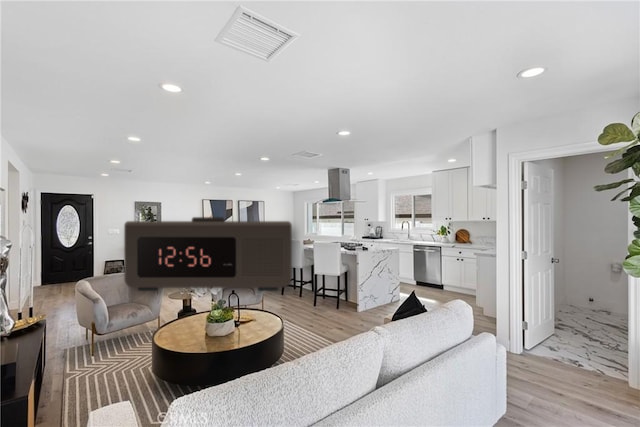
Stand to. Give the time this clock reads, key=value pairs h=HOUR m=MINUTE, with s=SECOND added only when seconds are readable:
h=12 m=56
